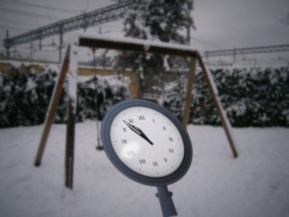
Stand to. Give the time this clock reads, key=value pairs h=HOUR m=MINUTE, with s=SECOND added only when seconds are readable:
h=10 m=53
